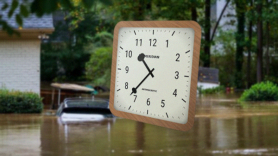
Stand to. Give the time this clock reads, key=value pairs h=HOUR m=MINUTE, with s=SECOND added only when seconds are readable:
h=10 m=37
